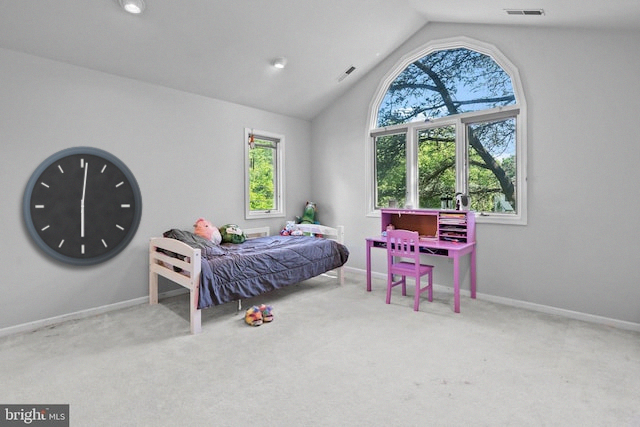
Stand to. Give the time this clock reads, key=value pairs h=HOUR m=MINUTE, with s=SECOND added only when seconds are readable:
h=6 m=1
